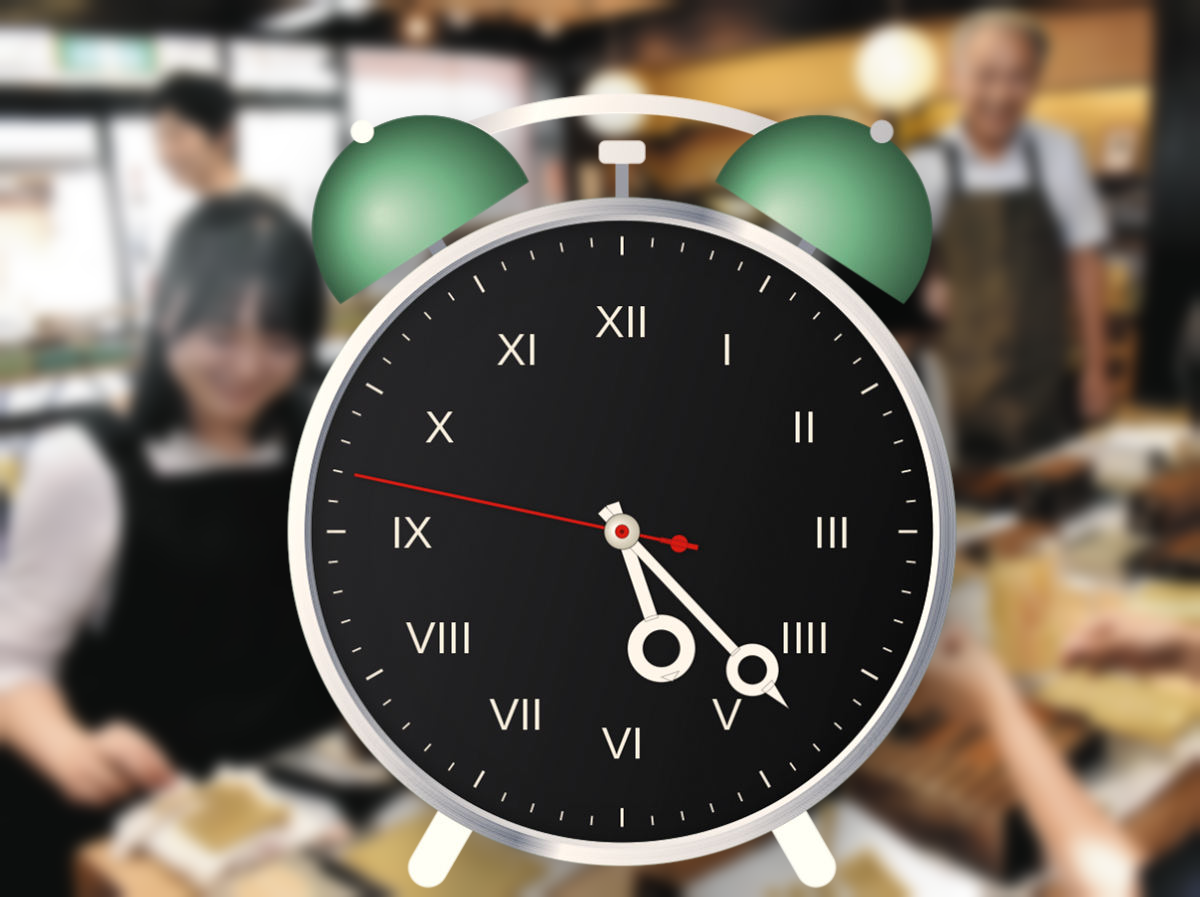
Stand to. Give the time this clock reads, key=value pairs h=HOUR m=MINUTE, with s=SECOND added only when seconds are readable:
h=5 m=22 s=47
